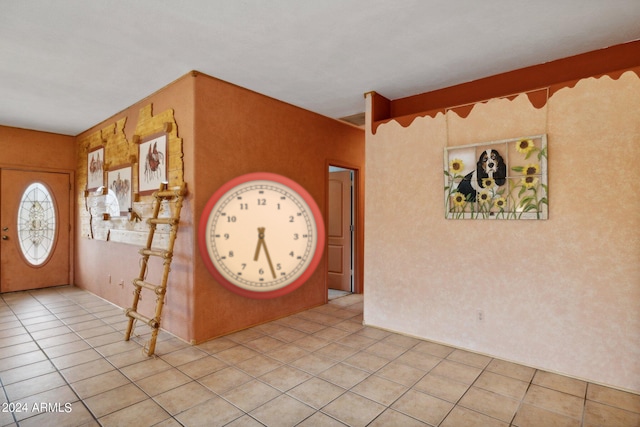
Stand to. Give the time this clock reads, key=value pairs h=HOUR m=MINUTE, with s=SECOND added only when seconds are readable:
h=6 m=27
